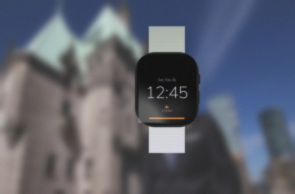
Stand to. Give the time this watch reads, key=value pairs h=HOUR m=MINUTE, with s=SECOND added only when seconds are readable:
h=12 m=45
